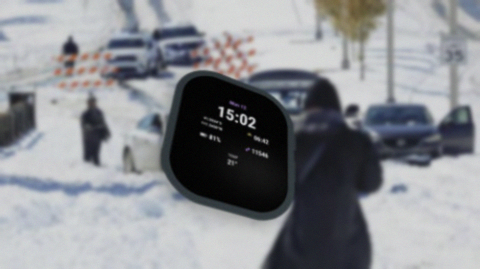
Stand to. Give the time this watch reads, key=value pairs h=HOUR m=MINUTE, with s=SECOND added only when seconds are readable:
h=15 m=2
